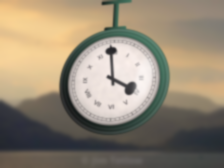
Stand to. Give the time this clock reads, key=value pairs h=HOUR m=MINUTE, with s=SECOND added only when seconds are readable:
h=3 m=59
